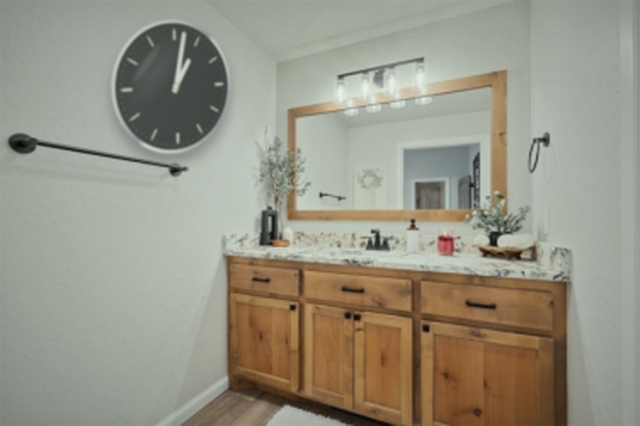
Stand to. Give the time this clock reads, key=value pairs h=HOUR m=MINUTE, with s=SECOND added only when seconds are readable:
h=1 m=2
